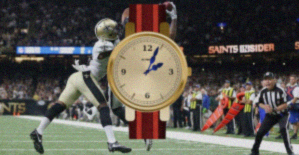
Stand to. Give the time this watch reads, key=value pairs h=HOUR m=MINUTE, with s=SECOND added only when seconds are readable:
h=2 m=4
